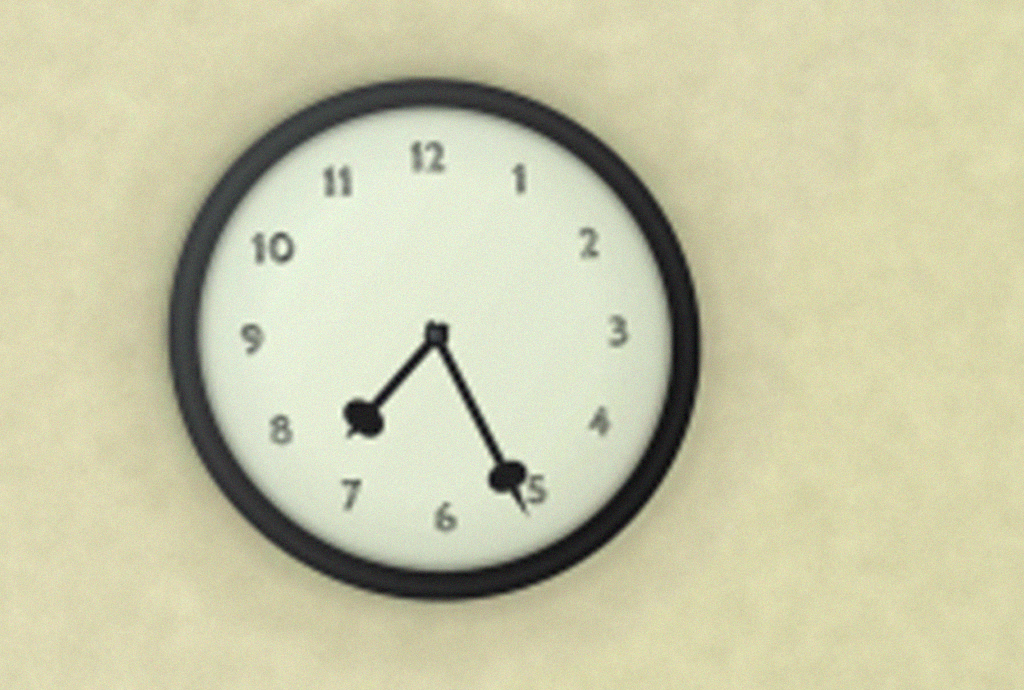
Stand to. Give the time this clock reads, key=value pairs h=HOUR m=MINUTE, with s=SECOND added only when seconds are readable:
h=7 m=26
